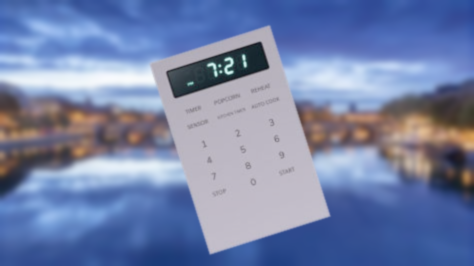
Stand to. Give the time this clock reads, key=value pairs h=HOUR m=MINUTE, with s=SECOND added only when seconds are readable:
h=7 m=21
